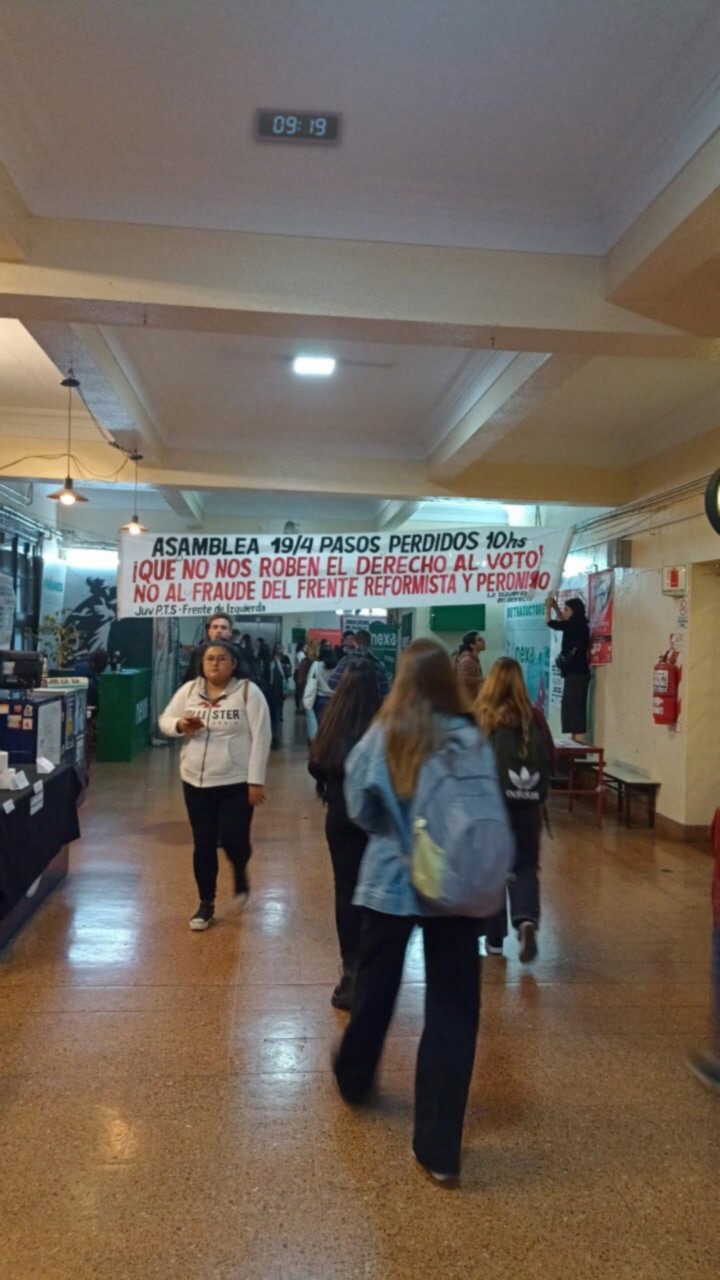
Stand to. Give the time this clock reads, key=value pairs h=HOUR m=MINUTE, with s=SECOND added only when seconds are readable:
h=9 m=19
